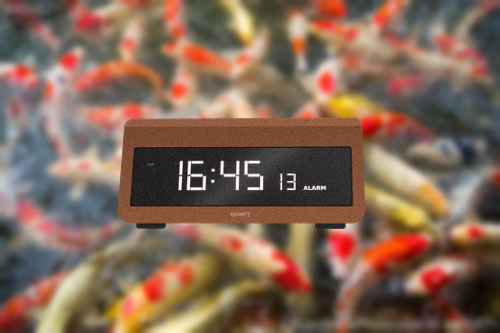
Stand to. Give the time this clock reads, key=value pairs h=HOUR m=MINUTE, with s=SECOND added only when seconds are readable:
h=16 m=45 s=13
